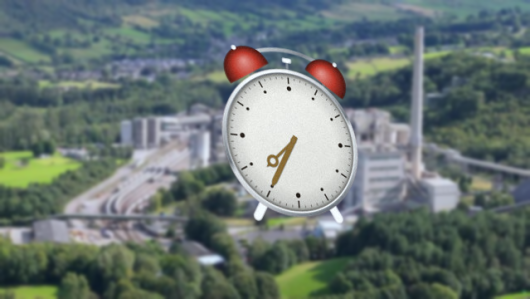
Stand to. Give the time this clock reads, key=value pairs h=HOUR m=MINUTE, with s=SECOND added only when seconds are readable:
h=7 m=35
